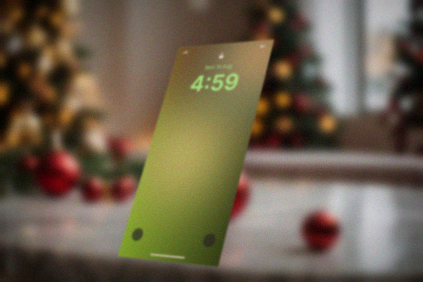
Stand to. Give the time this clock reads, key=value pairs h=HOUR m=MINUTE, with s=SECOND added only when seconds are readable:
h=4 m=59
